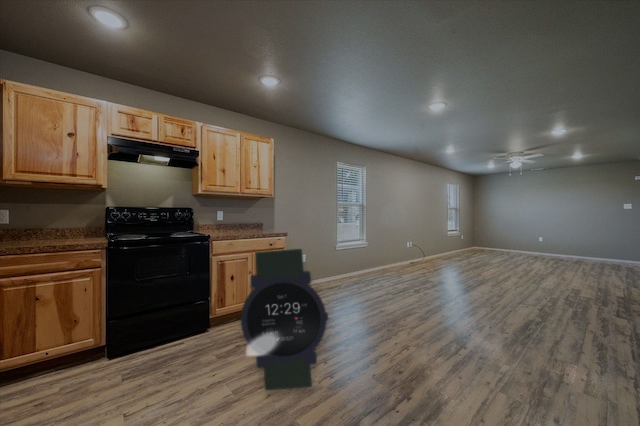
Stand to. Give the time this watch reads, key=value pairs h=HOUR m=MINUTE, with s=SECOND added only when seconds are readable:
h=12 m=29
